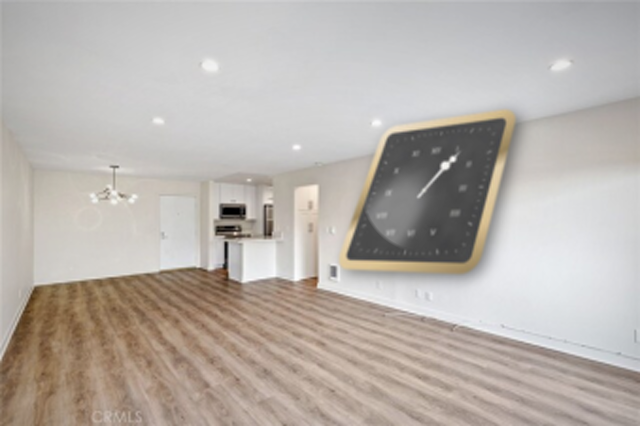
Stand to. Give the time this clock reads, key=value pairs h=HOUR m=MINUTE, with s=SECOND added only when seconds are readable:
h=1 m=6
